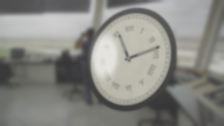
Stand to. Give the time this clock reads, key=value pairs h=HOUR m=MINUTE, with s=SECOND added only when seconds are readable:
h=11 m=13
